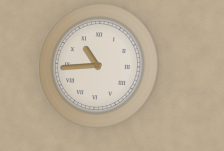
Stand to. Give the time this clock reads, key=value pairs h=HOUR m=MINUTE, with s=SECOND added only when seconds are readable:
h=10 m=44
